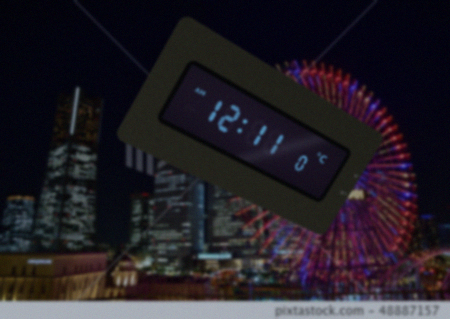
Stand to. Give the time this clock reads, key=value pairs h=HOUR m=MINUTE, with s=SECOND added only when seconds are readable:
h=12 m=11
